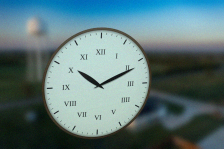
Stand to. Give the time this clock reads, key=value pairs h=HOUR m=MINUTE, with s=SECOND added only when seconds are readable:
h=10 m=11
